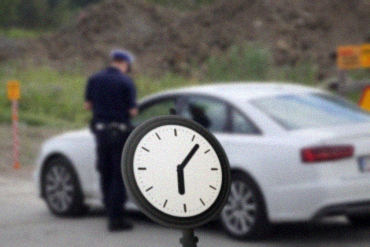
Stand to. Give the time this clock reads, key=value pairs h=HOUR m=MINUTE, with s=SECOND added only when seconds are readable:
h=6 m=7
